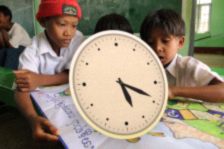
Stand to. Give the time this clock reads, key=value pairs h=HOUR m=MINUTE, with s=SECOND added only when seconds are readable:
h=5 m=19
